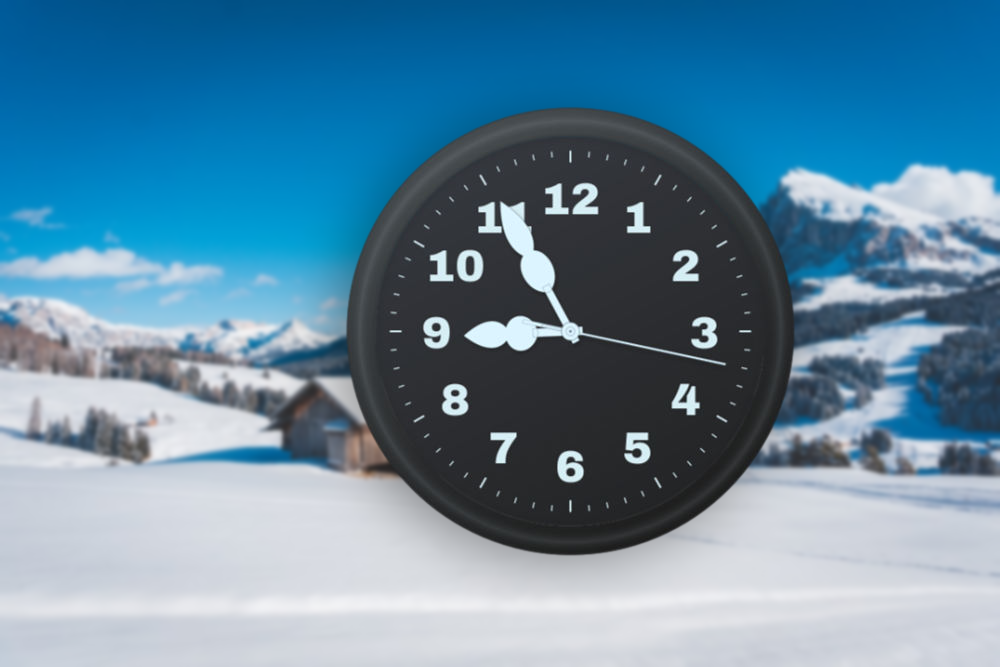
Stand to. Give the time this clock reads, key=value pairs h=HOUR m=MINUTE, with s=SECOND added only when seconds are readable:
h=8 m=55 s=17
